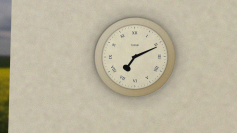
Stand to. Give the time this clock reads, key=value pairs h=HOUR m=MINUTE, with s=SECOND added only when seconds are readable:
h=7 m=11
